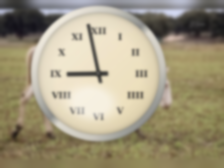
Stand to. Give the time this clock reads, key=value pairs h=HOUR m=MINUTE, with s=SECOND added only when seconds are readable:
h=8 m=58
